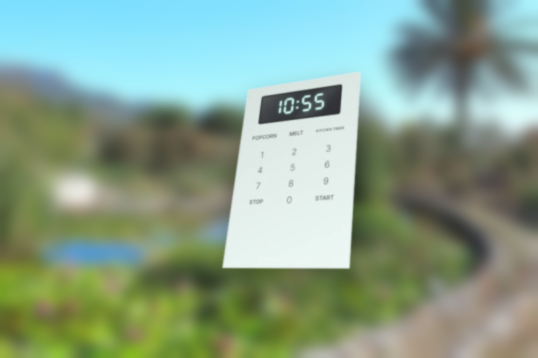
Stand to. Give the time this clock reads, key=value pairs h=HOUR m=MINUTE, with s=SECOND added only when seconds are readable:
h=10 m=55
